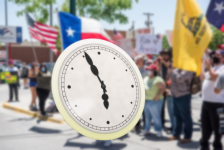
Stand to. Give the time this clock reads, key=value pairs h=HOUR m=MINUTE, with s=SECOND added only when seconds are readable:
h=5 m=56
